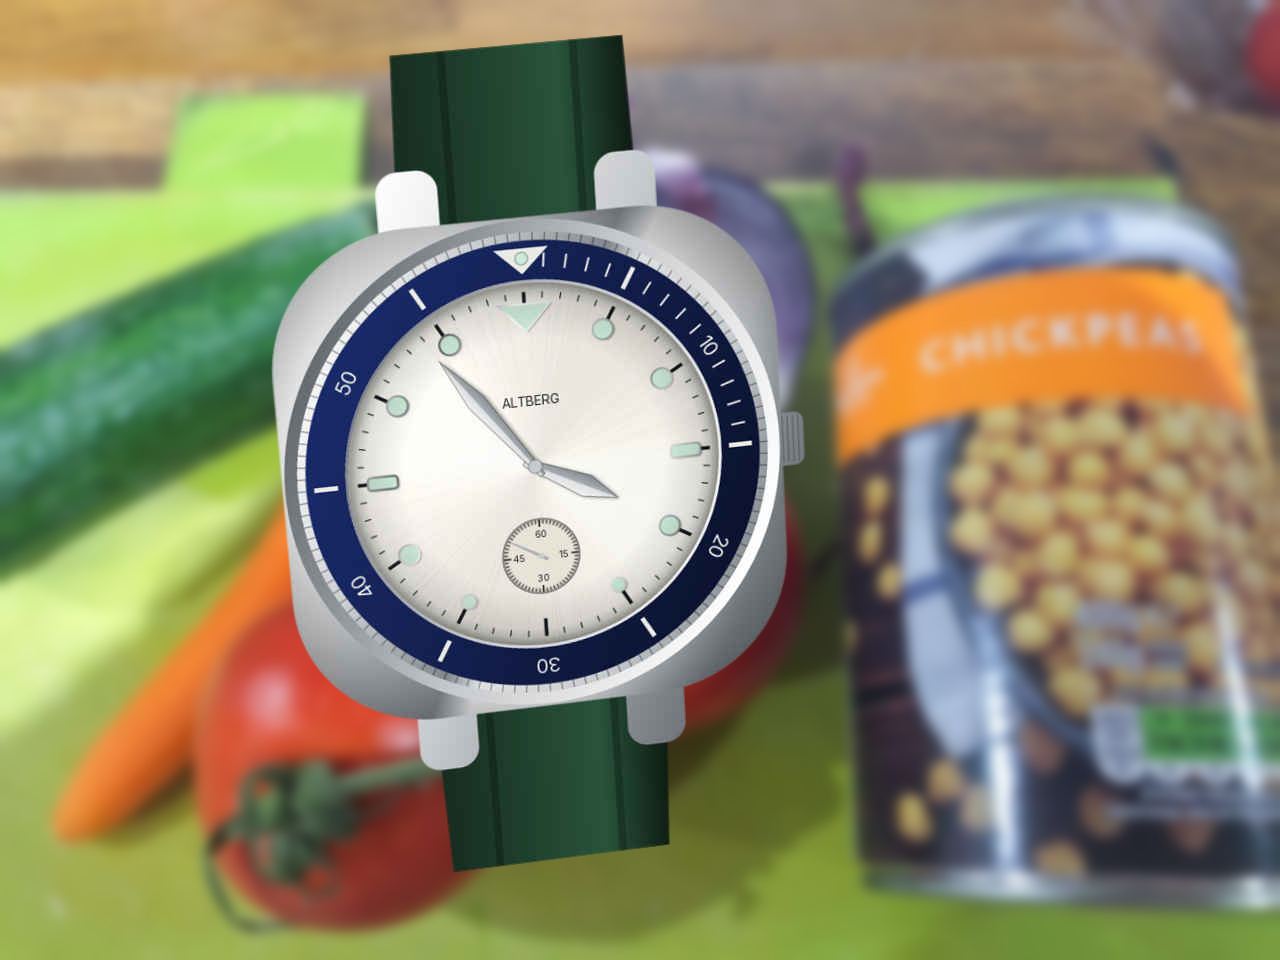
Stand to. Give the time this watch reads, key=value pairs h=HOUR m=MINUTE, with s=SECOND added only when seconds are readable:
h=3 m=53 s=50
